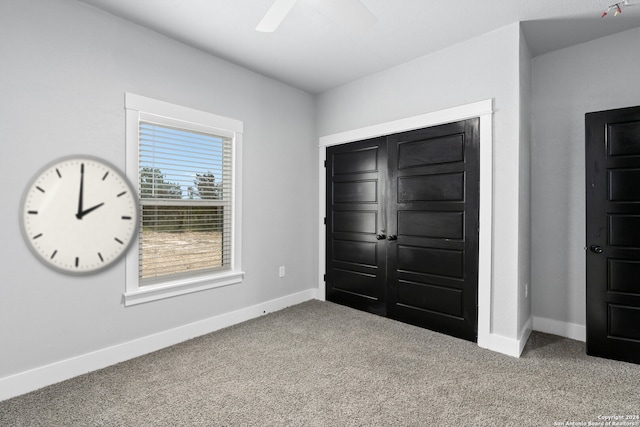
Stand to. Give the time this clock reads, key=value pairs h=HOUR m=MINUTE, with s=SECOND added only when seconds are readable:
h=2 m=0
